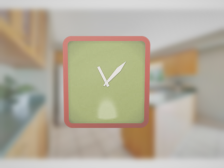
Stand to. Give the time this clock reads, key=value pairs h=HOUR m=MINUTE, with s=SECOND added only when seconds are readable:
h=11 m=7
